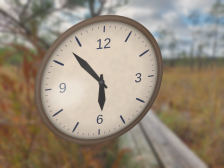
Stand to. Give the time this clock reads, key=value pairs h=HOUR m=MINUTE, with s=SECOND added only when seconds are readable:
h=5 m=53
